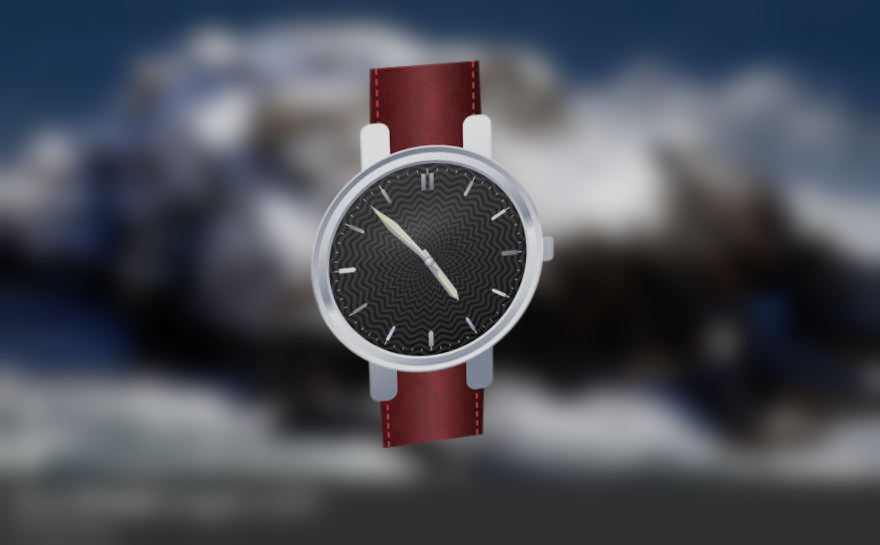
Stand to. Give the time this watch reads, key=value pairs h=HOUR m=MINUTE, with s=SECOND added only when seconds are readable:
h=4 m=53
